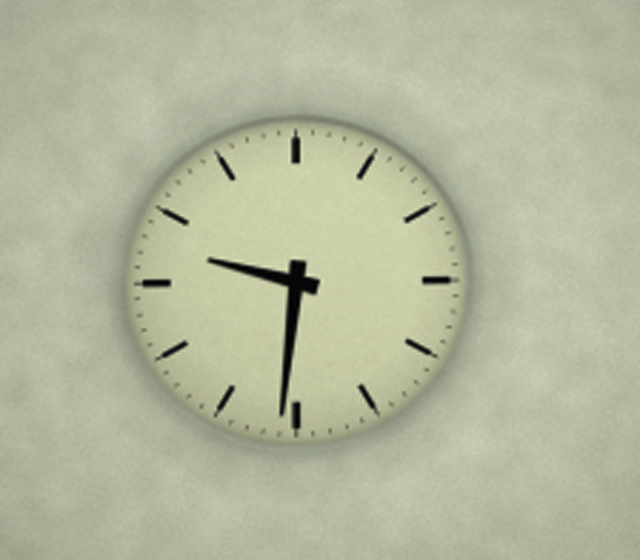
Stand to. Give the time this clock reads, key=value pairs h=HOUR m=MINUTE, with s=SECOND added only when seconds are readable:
h=9 m=31
